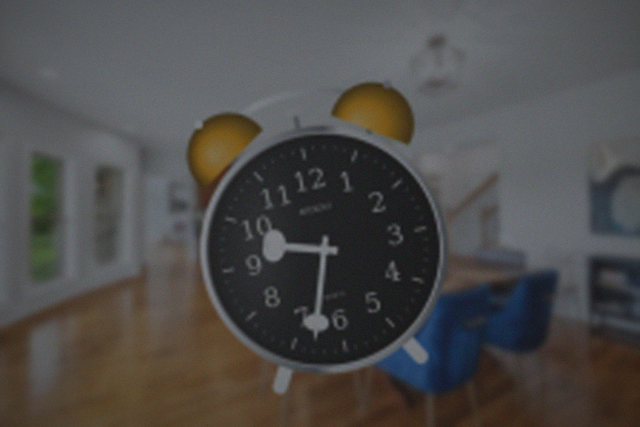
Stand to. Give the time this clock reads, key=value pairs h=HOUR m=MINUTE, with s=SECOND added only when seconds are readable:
h=9 m=33
